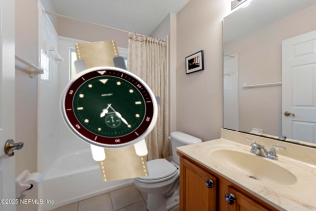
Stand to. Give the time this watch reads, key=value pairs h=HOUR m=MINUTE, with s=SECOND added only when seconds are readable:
h=7 m=25
